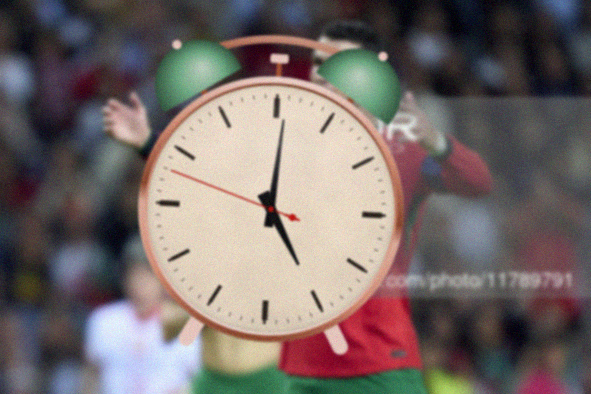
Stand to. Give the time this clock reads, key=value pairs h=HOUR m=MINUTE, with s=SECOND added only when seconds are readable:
h=5 m=0 s=48
